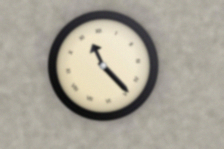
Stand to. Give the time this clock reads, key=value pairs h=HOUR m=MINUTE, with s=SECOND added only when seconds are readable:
h=11 m=24
